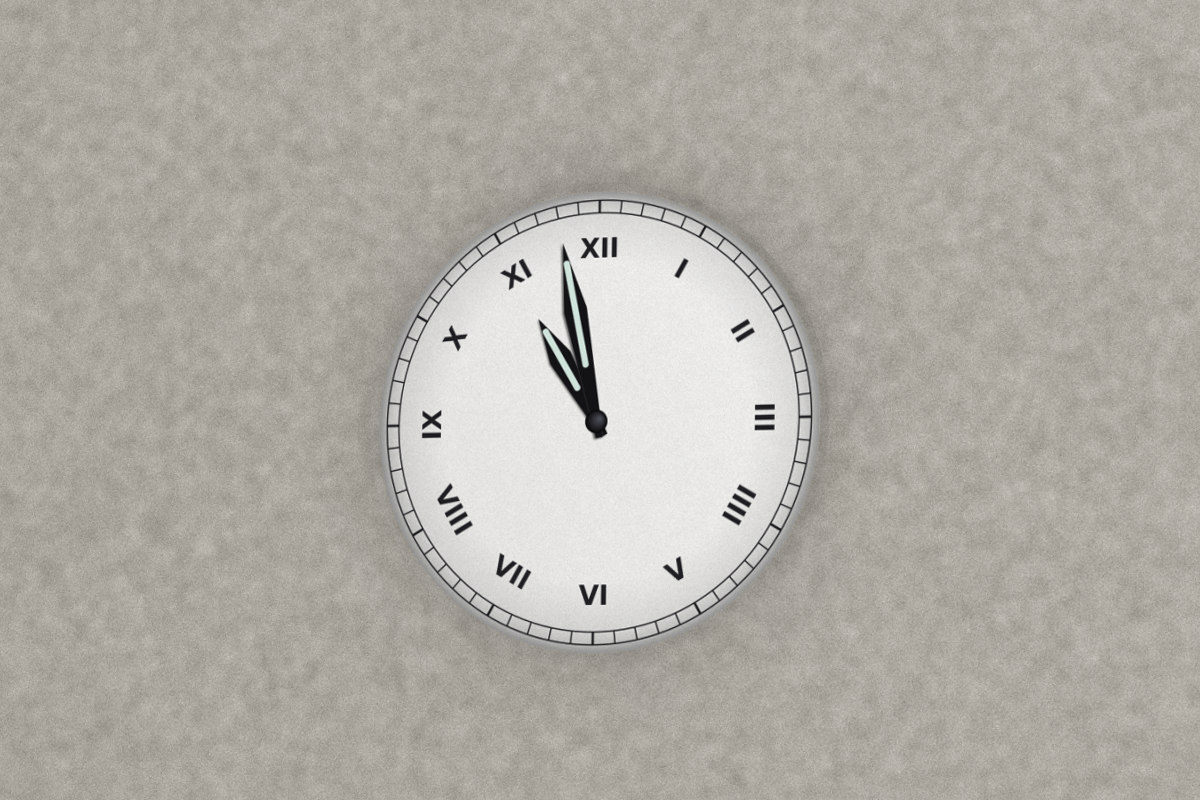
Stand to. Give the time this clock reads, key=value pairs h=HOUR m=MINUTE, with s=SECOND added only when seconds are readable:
h=10 m=58
